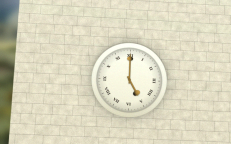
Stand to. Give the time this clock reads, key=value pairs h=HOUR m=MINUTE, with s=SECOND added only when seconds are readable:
h=5 m=0
